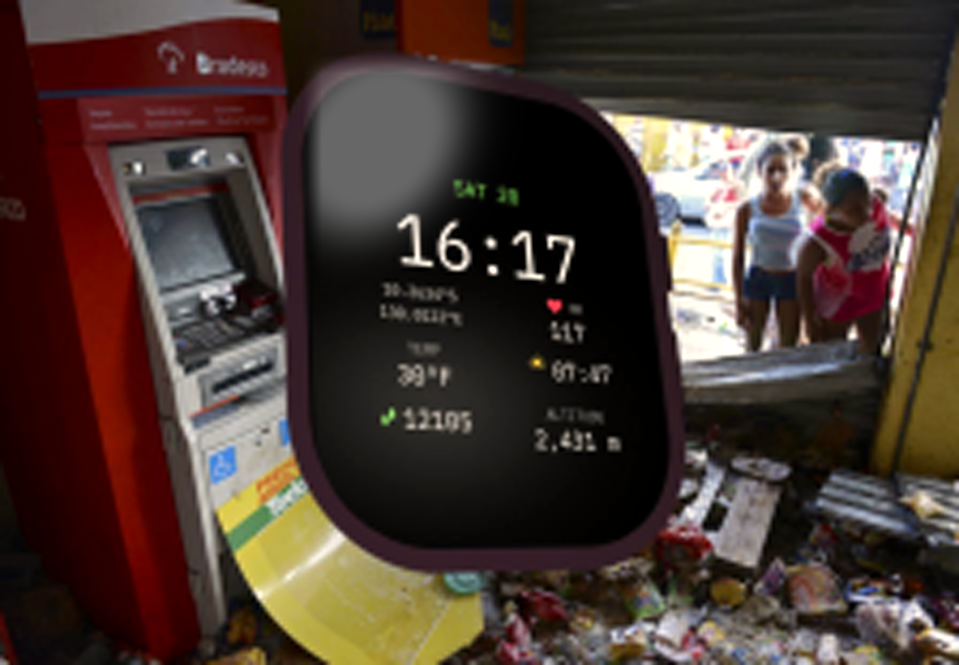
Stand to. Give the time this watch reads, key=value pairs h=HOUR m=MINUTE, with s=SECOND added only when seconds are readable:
h=16 m=17
